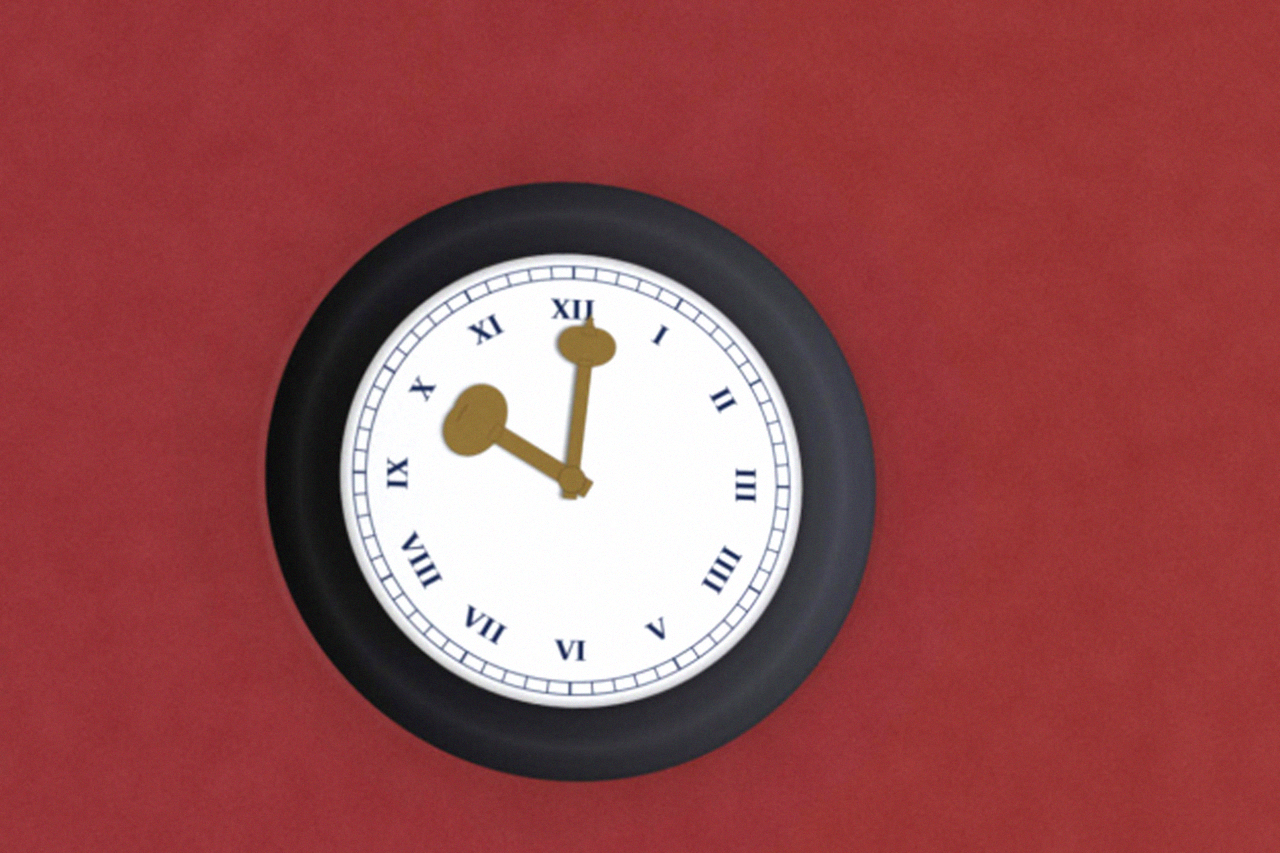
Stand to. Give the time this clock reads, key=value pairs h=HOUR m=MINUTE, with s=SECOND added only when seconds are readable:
h=10 m=1
